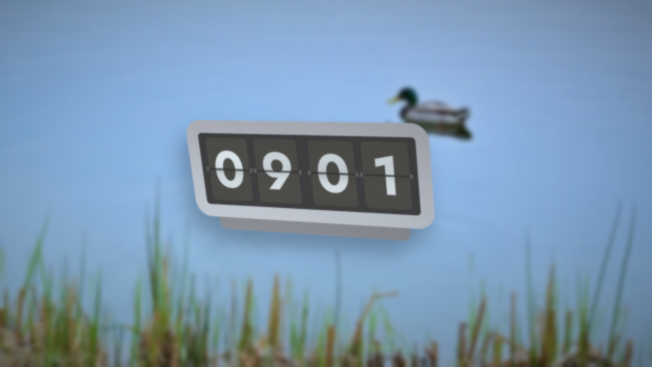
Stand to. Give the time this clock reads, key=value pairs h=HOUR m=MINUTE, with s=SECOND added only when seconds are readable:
h=9 m=1
